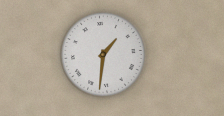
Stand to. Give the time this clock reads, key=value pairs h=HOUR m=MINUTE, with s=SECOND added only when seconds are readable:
h=1 m=32
